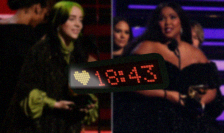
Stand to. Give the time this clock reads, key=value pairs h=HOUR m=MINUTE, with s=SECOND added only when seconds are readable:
h=18 m=43
